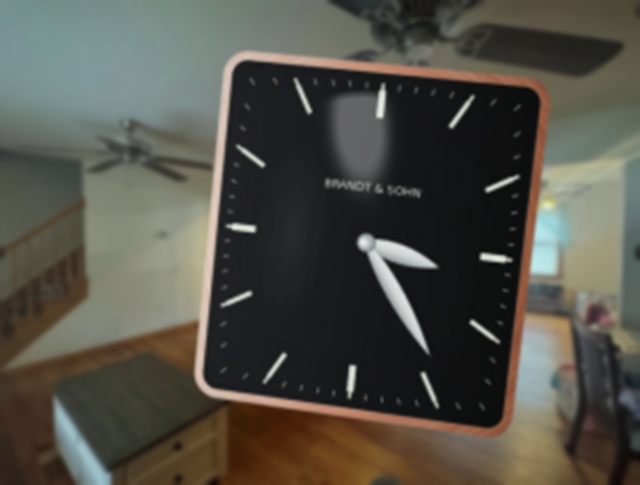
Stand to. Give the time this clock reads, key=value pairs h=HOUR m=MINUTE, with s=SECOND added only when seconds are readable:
h=3 m=24
